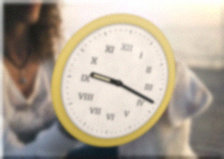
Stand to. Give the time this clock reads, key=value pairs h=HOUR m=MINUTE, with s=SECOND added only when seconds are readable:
h=9 m=18
